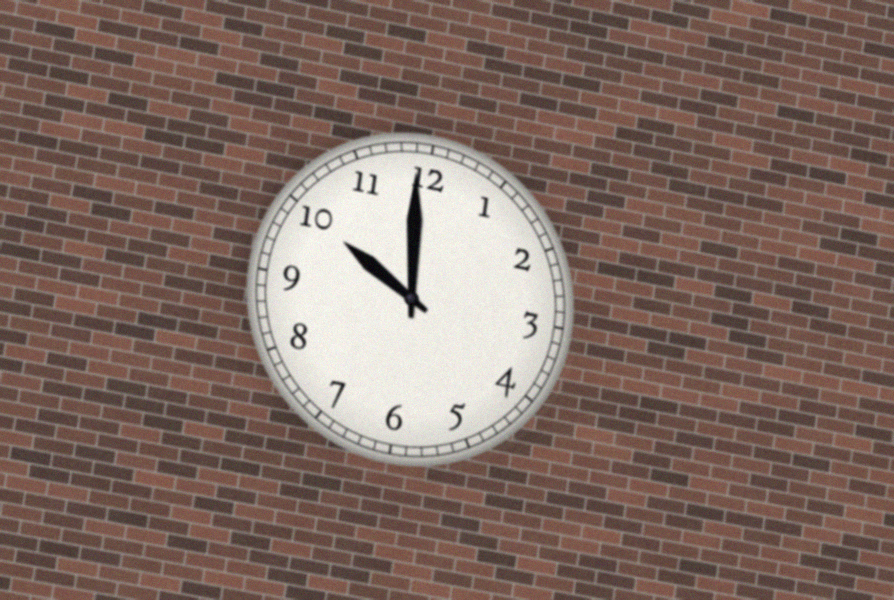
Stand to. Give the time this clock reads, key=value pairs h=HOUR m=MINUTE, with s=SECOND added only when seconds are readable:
h=9 m=59
